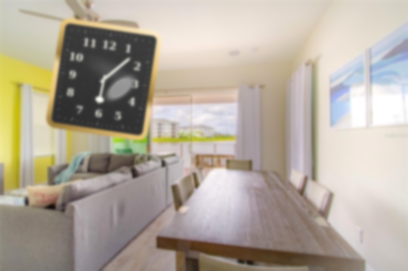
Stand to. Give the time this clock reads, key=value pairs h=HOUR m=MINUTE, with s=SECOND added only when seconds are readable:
h=6 m=7
